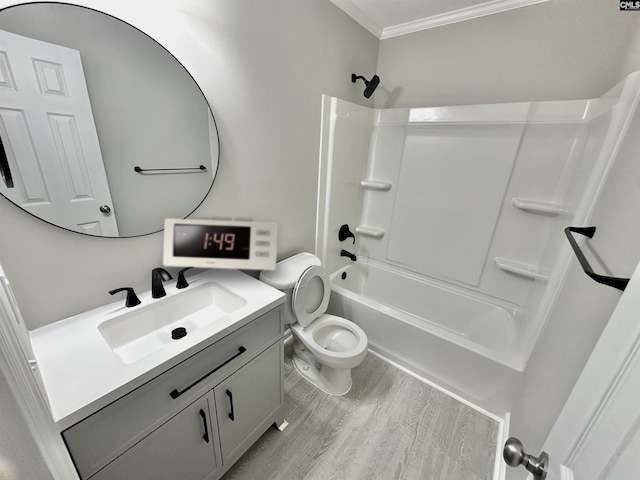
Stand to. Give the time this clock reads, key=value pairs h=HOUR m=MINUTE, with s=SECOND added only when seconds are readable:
h=1 m=49
